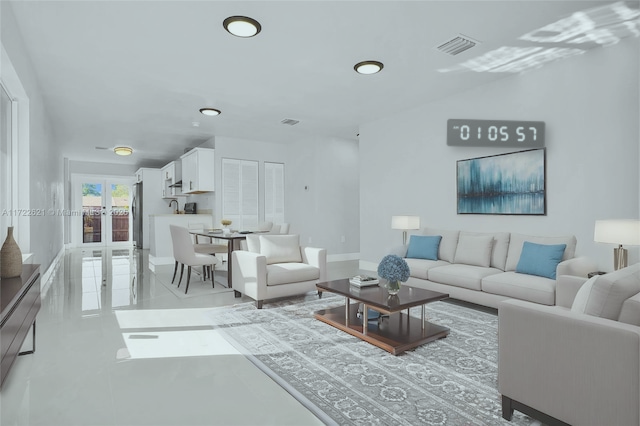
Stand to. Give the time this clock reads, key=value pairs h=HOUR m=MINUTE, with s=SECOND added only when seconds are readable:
h=1 m=5 s=57
